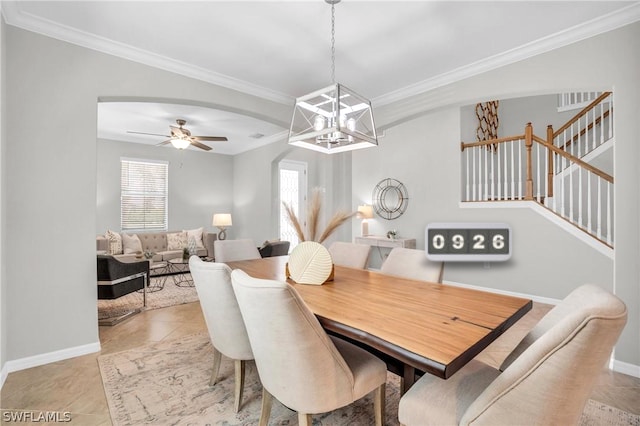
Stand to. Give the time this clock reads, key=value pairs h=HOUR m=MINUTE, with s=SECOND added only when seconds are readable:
h=9 m=26
